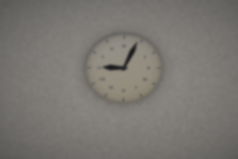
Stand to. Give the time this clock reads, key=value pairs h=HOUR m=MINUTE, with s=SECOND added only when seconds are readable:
h=9 m=4
